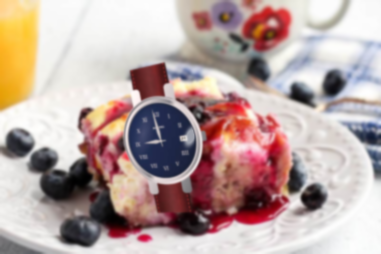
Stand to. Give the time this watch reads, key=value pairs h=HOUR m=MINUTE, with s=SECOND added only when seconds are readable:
h=8 m=59
